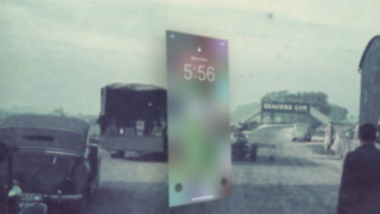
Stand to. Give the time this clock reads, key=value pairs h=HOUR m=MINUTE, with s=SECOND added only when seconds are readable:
h=5 m=56
